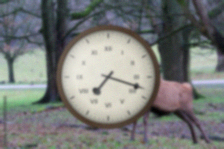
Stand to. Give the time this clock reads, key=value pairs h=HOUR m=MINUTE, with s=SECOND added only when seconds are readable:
h=7 m=18
